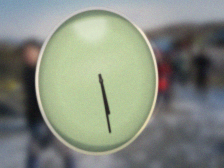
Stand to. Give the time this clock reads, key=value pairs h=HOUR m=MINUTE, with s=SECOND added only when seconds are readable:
h=5 m=28
